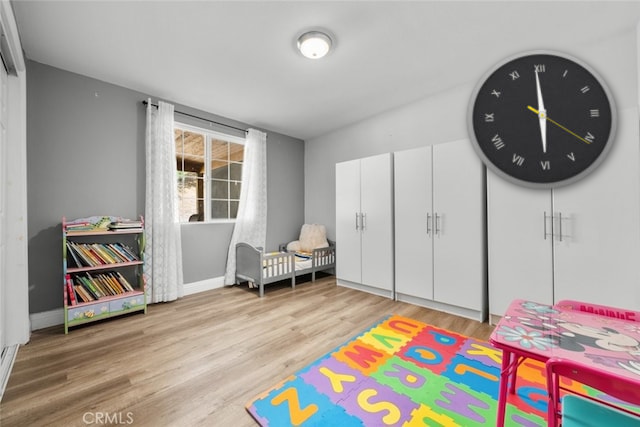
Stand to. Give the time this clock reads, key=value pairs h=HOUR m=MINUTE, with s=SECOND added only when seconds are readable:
h=5 m=59 s=21
